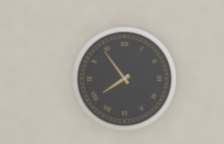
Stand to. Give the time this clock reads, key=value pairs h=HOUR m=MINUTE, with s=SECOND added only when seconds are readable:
h=7 m=54
